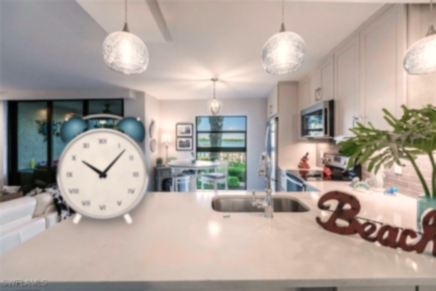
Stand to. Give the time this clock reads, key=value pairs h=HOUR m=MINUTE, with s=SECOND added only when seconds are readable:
h=10 m=7
